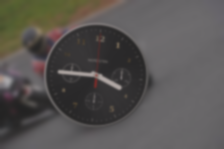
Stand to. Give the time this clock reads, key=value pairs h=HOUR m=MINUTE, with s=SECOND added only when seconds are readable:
h=3 m=45
